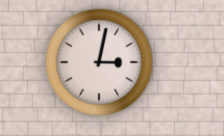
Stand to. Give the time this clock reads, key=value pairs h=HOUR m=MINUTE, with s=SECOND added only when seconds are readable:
h=3 m=2
